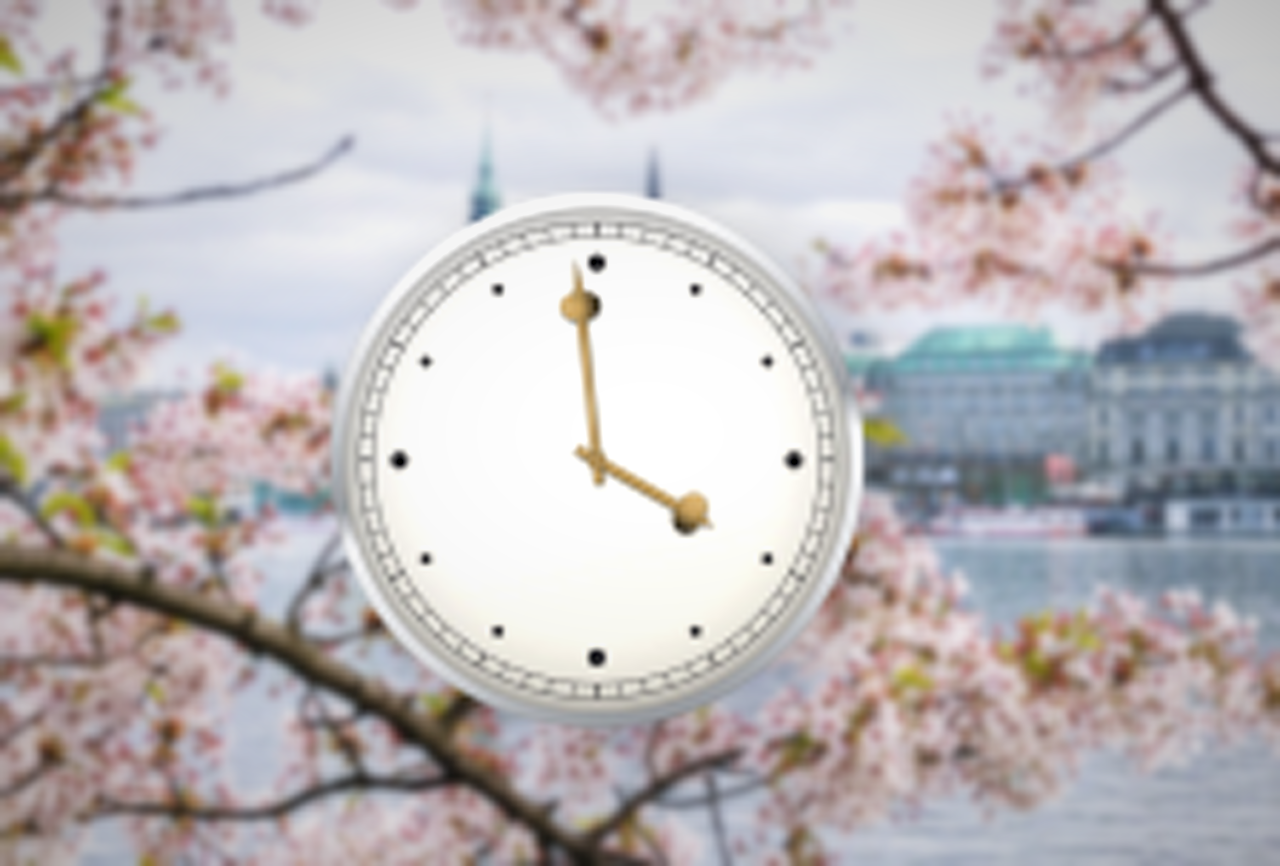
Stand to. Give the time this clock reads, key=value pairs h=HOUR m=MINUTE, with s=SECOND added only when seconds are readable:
h=3 m=59
